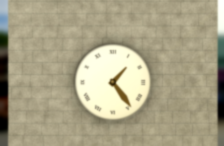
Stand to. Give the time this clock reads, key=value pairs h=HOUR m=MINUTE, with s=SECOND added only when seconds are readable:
h=1 m=24
